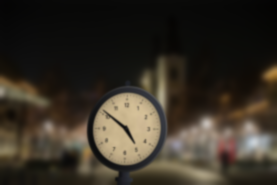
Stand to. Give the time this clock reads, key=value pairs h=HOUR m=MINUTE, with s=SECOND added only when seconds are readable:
h=4 m=51
